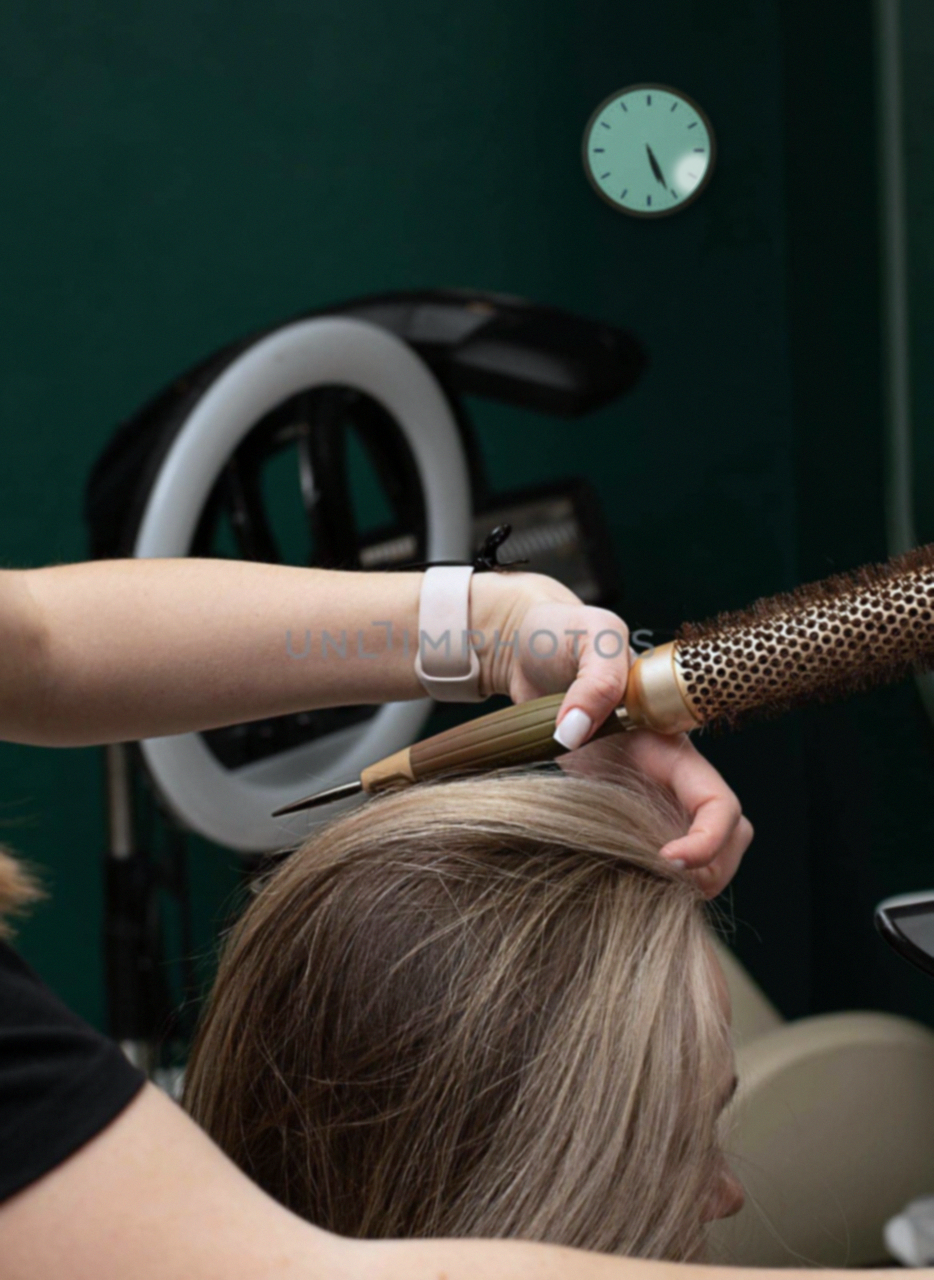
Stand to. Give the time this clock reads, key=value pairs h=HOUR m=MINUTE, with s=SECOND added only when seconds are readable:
h=5 m=26
